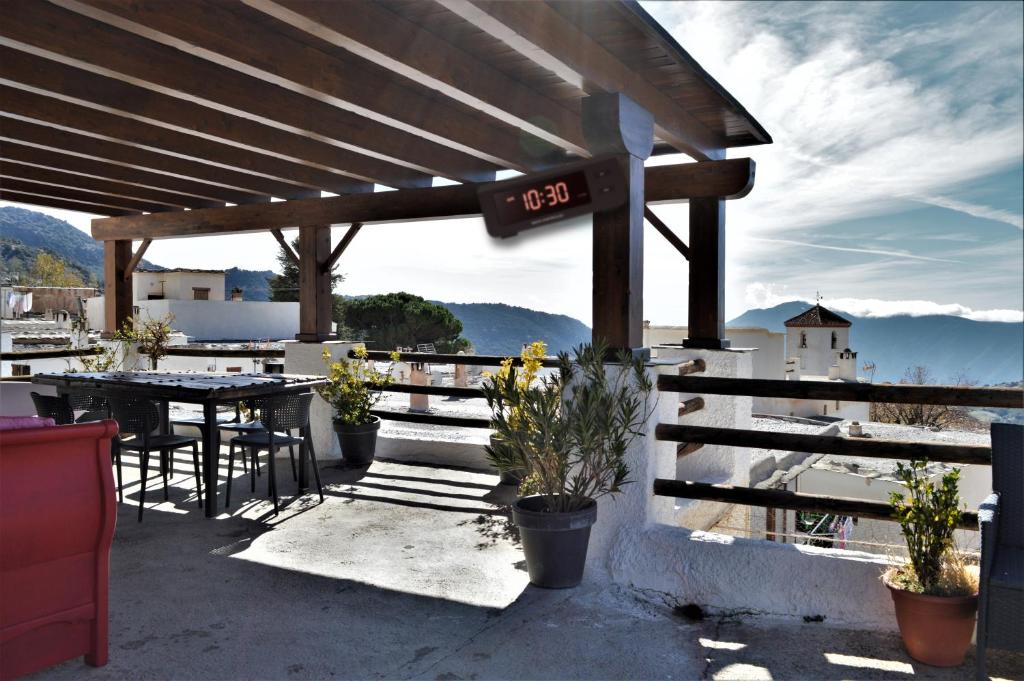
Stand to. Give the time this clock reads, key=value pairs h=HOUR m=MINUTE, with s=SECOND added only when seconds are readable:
h=10 m=30
